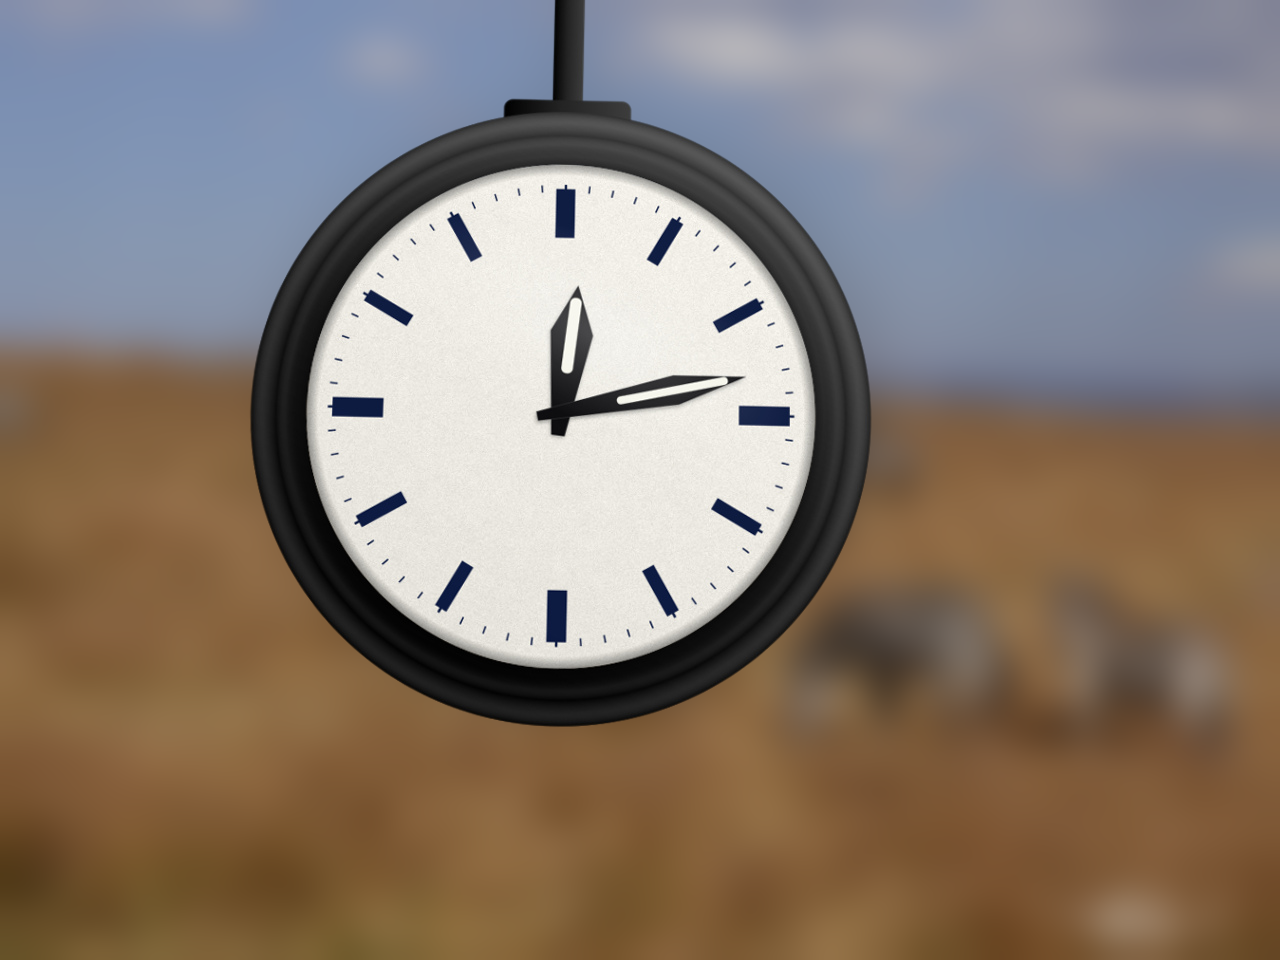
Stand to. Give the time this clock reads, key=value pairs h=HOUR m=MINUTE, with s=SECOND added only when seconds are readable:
h=12 m=13
